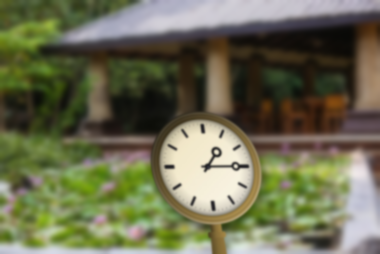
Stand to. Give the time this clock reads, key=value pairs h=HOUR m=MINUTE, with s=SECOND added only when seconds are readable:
h=1 m=15
